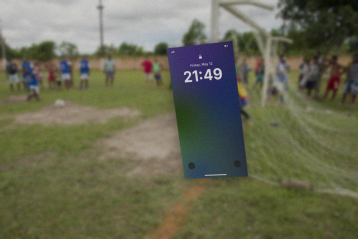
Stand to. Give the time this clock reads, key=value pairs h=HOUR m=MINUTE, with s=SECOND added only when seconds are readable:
h=21 m=49
